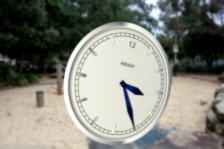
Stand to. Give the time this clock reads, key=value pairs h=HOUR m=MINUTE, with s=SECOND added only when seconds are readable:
h=3 m=25
